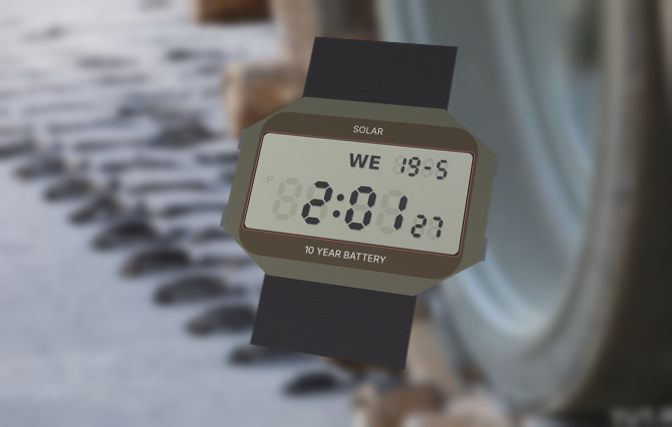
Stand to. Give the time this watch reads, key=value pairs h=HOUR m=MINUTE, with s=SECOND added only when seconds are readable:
h=2 m=1 s=27
